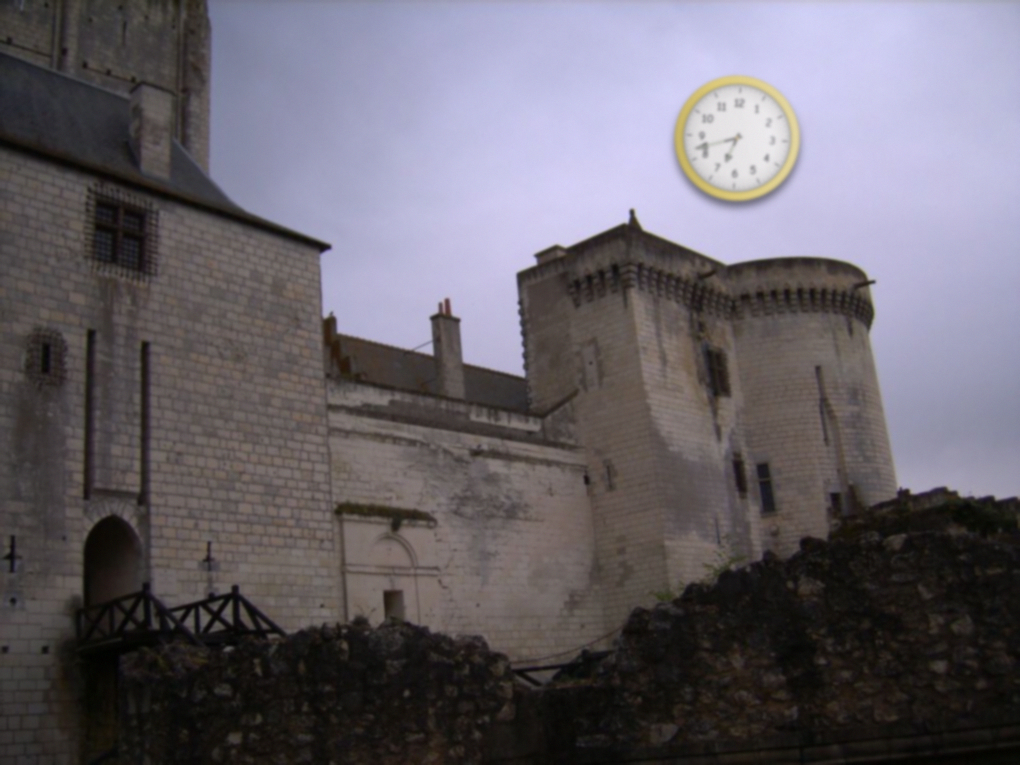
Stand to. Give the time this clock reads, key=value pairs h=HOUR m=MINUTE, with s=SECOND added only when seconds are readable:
h=6 m=42
